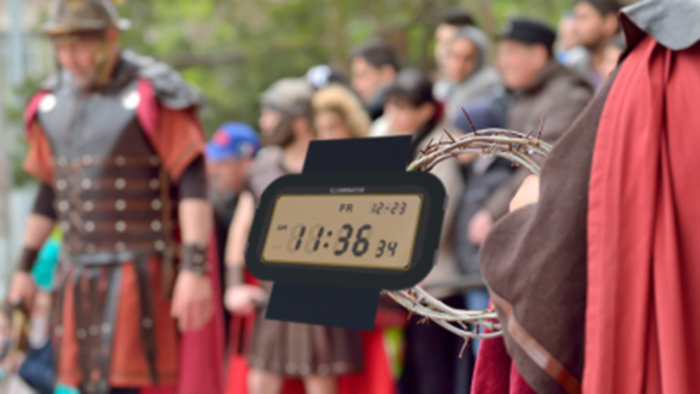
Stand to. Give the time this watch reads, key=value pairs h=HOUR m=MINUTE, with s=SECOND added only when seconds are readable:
h=11 m=36 s=34
